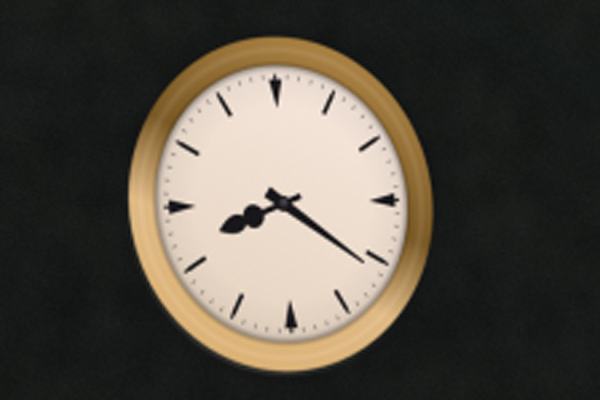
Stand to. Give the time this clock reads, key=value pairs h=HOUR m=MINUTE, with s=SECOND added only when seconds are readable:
h=8 m=21
